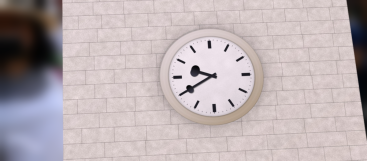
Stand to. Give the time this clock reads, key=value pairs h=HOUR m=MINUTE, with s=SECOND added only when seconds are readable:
h=9 m=40
